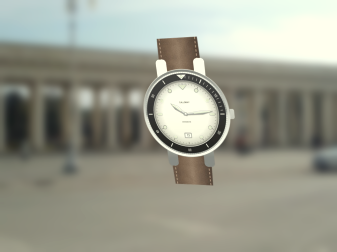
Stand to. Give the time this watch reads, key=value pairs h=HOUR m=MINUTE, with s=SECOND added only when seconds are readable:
h=10 m=14
